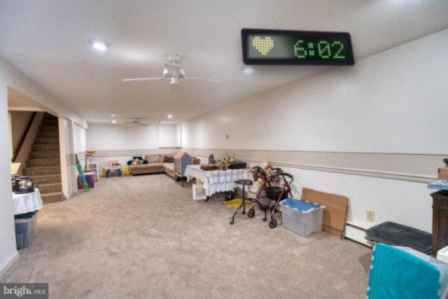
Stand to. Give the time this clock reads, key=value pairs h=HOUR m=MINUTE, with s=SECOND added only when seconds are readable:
h=6 m=2
